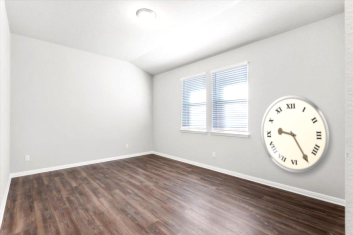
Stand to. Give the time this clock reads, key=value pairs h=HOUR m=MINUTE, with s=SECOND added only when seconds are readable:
h=9 m=25
